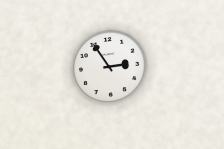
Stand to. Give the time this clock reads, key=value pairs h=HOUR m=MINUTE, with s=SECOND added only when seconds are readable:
h=2 m=55
